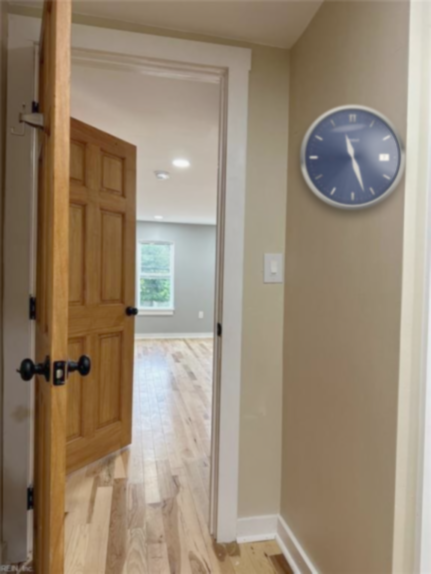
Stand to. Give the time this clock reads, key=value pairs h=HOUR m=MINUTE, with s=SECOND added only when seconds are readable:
h=11 m=27
